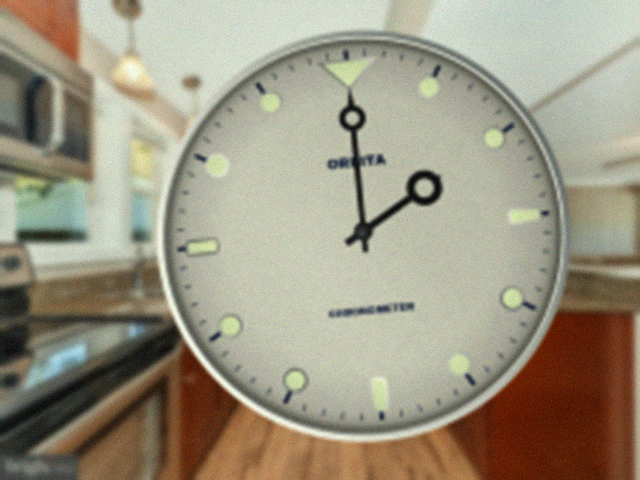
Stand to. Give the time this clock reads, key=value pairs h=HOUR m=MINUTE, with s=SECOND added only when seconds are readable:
h=2 m=0
